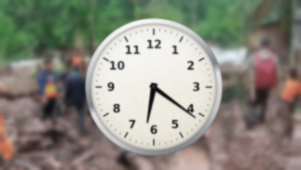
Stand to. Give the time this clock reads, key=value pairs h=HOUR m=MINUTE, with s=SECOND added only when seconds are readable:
h=6 m=21
